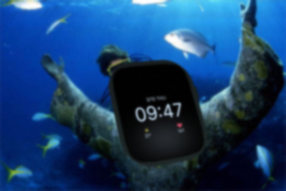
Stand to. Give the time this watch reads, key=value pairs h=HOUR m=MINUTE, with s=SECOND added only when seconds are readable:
h=9 m=47
